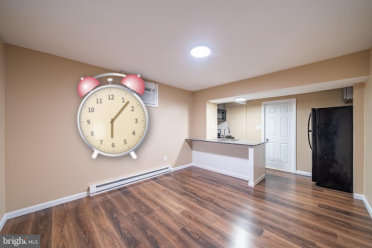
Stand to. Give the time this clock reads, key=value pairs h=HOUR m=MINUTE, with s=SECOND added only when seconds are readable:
h=6 m=7
